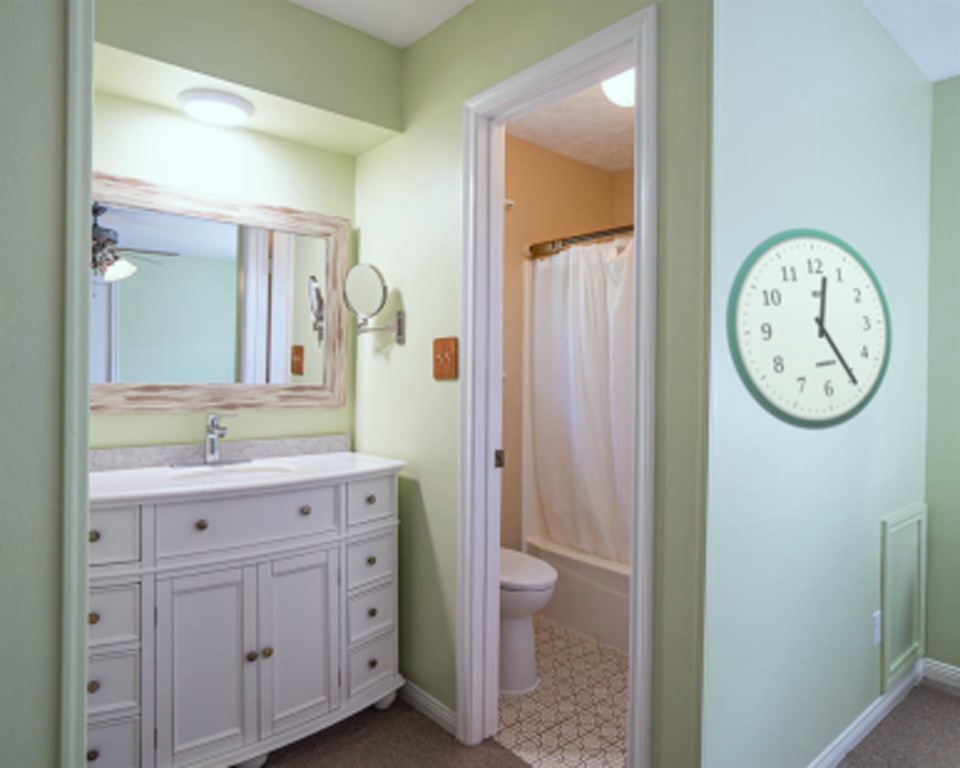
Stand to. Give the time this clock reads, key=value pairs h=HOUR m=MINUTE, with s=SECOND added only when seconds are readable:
h=12 m=25
